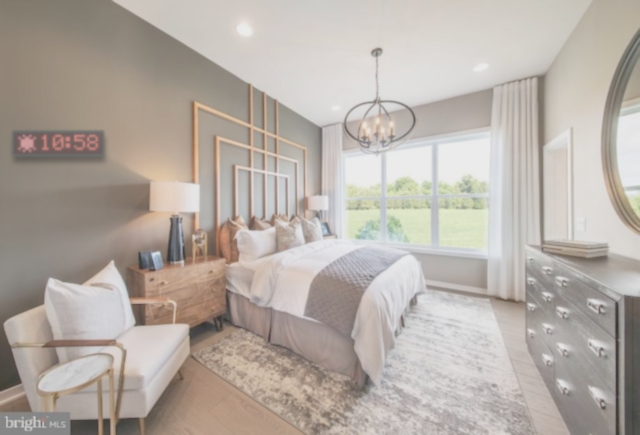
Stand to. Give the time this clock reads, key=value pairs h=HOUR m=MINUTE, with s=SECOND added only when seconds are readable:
h=10 m=58
